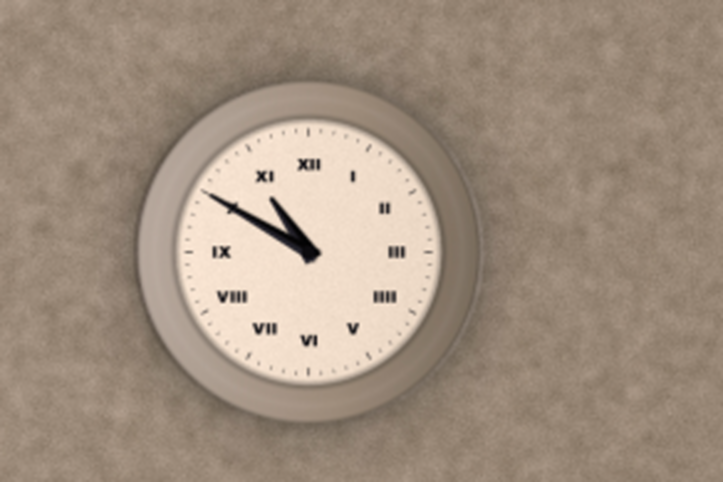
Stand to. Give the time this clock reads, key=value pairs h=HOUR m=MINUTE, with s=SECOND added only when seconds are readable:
h=10 m=50
